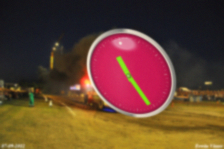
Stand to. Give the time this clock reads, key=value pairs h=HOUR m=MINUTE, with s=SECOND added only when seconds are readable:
h=11 m=26
